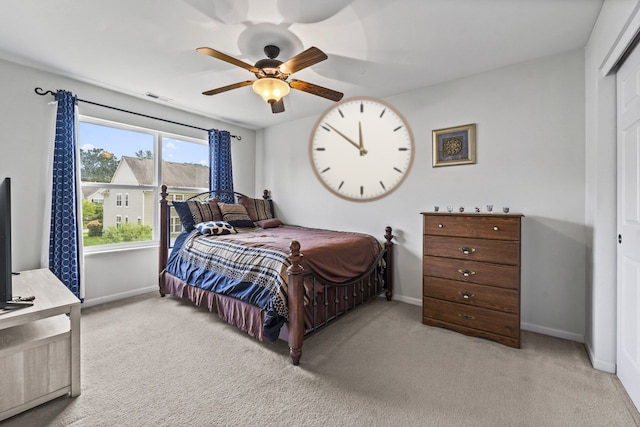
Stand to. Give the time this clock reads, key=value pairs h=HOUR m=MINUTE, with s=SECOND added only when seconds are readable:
h=11 m=51
